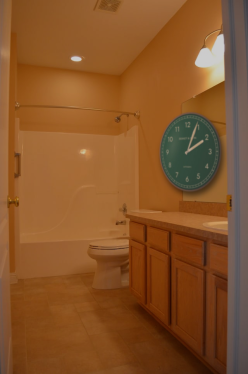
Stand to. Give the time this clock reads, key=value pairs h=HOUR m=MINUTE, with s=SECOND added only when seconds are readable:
h=2 m=4
